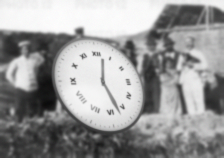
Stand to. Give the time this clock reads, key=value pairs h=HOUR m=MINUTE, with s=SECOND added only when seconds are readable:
h=12 m=27
